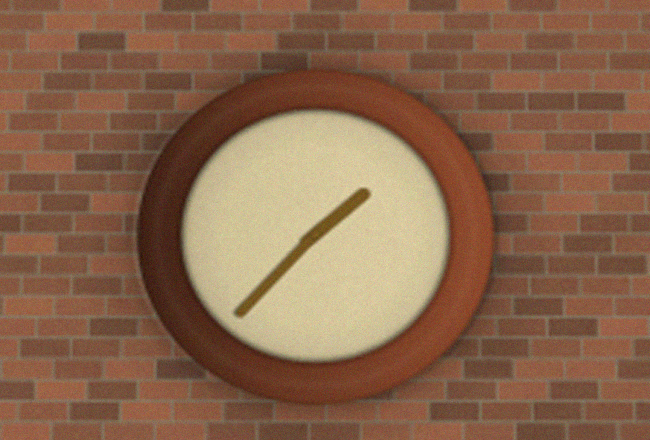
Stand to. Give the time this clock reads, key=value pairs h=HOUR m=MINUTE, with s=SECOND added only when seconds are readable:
h=1 m=37
